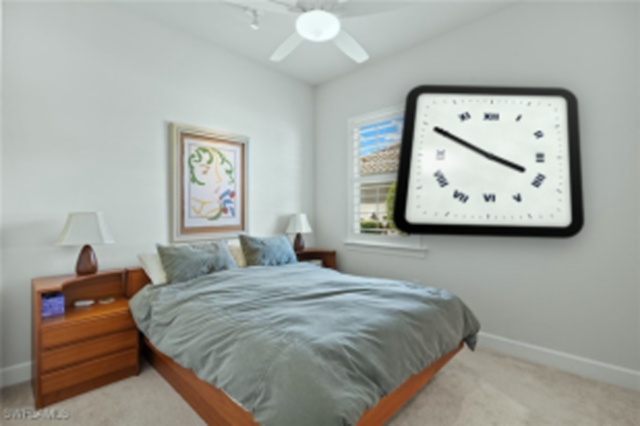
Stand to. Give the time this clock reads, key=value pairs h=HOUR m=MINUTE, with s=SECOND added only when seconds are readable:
h=3 m=50
